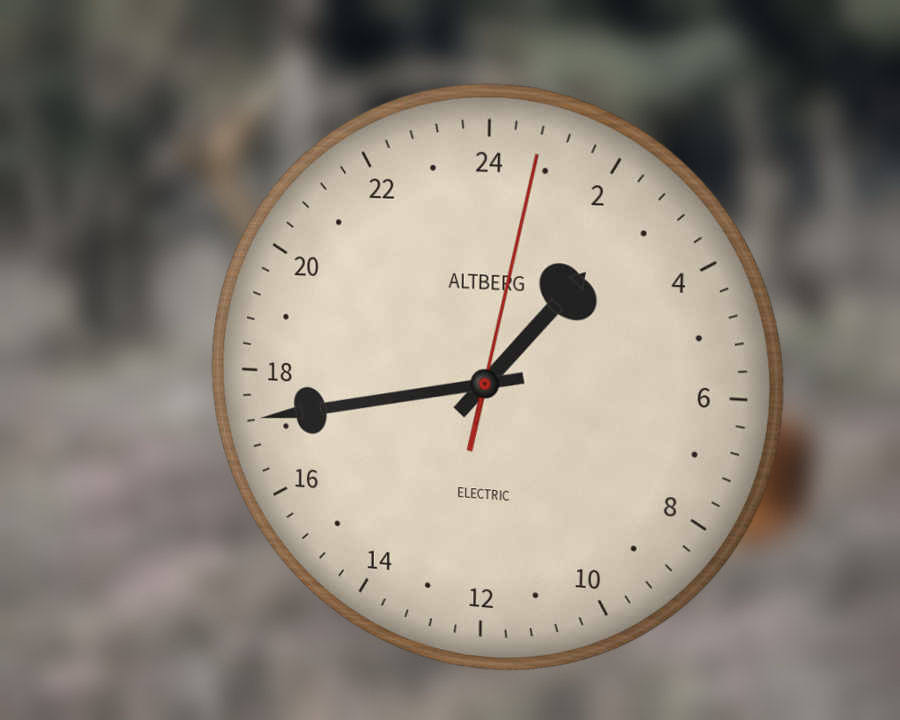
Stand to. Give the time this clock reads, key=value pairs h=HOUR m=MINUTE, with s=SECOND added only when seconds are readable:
h=2 m=43 s=2
